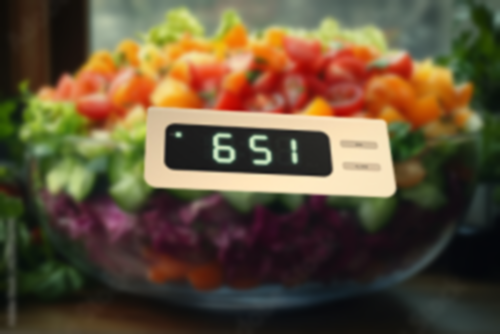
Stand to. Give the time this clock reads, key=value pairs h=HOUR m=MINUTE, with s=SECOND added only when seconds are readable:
h=6 m=51
